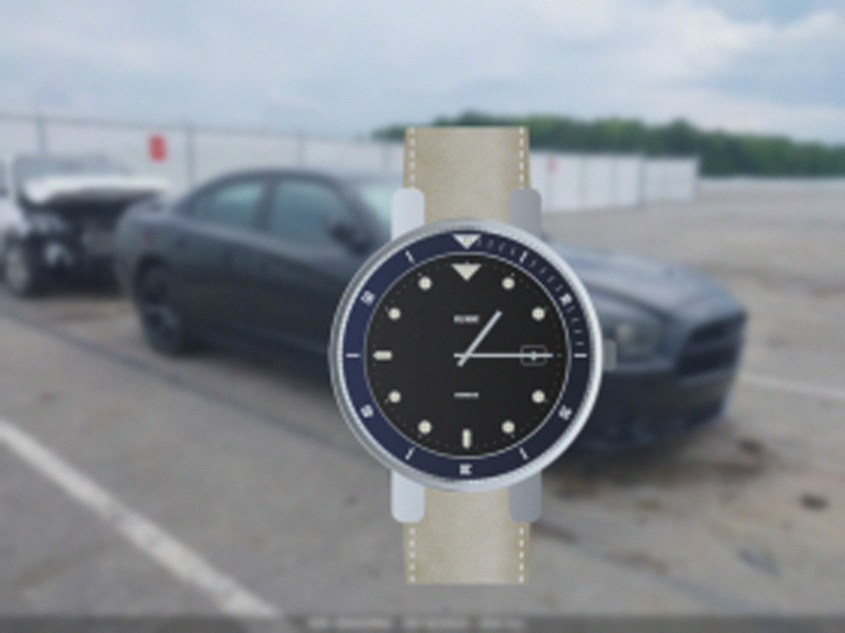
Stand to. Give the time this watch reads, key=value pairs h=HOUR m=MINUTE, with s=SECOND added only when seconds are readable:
h=1 m=15
